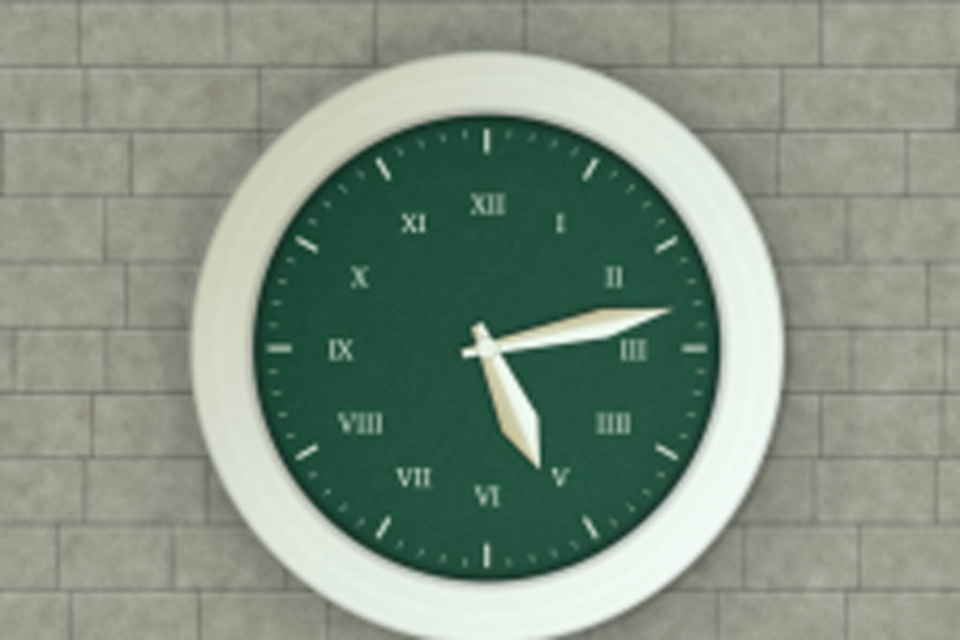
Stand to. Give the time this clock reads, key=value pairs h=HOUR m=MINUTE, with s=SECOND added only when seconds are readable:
h=5 m=13
